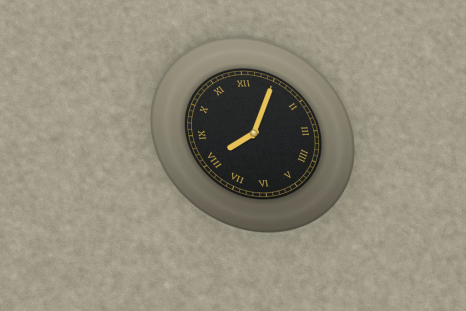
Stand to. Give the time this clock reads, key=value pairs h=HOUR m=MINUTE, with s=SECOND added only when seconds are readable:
h=8 m=5
